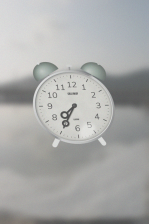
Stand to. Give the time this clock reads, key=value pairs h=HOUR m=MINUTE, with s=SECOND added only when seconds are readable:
h=7 m=35
